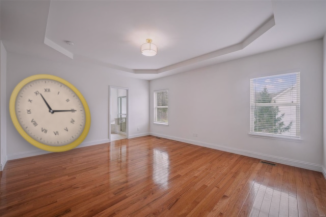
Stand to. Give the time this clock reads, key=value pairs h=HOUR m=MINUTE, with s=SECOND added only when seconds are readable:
h=11 m=15
